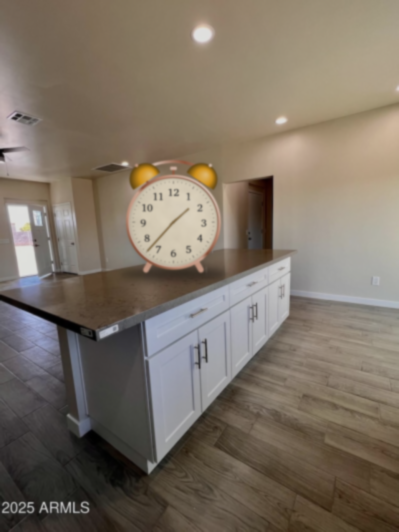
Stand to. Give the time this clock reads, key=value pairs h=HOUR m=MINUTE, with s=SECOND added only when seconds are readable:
h=1 m=37
